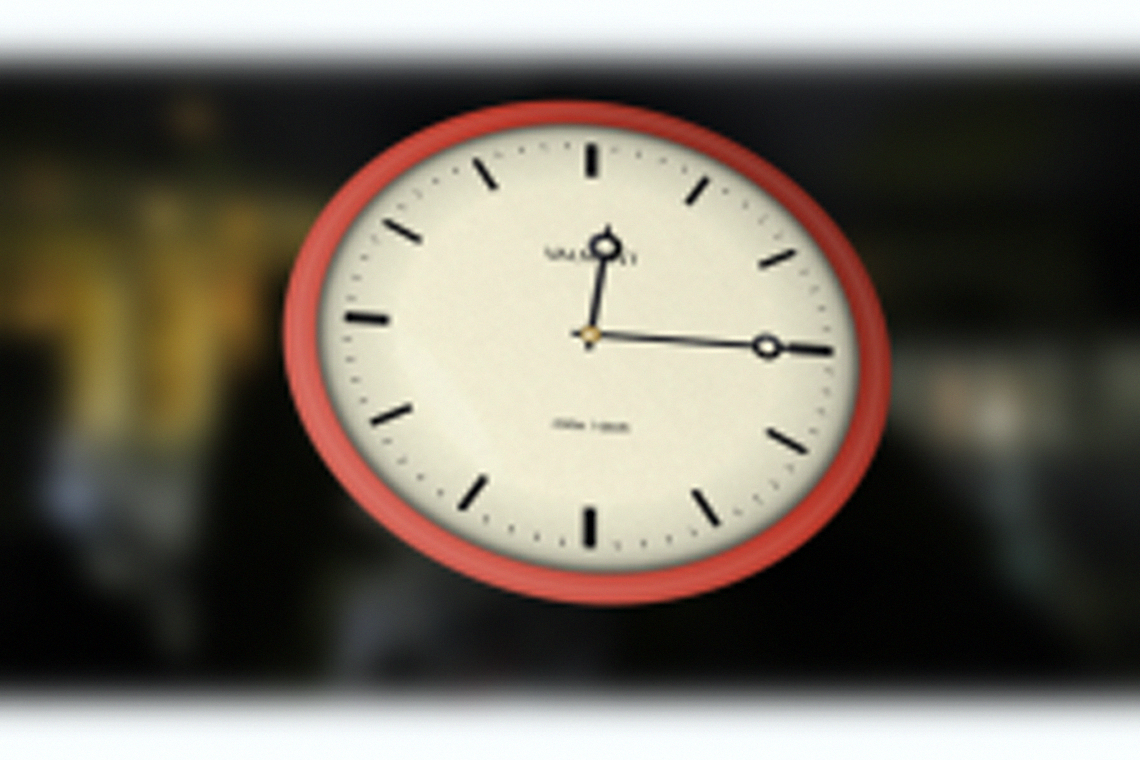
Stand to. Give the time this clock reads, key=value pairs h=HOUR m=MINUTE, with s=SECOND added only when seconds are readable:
h=12 m=15
